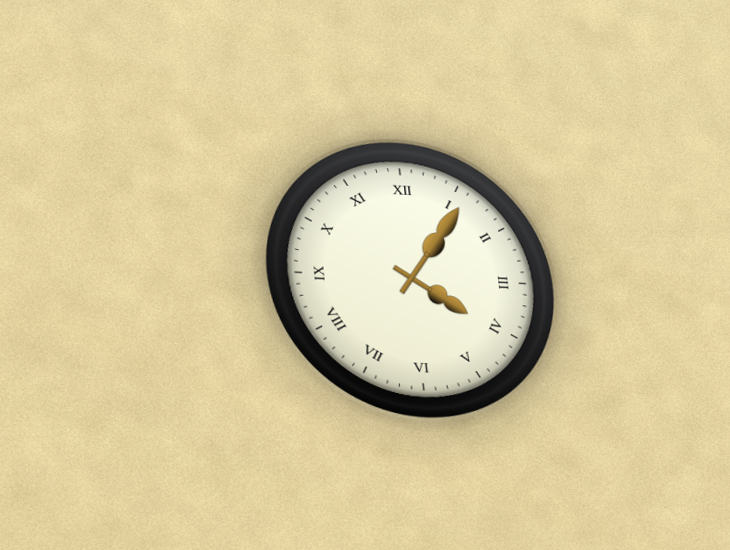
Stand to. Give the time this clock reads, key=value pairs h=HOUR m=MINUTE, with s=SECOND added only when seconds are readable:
h=4 m=6
